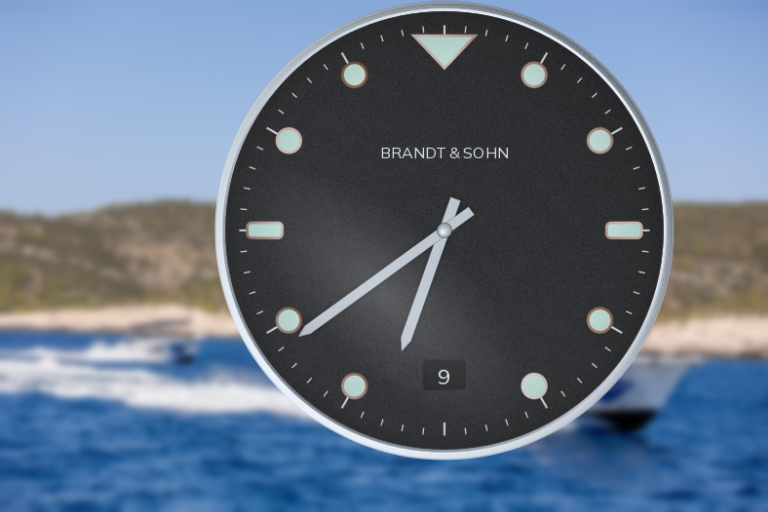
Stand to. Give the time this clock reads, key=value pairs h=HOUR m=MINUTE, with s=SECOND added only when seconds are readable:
h=6 m=39
